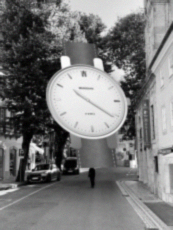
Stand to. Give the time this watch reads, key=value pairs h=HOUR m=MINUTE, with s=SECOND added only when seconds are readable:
h=10 m=21
